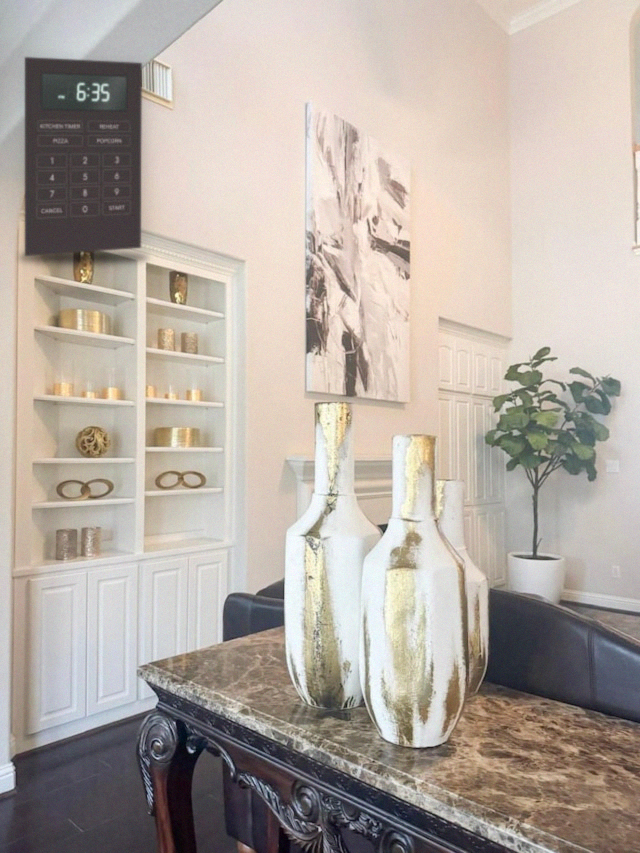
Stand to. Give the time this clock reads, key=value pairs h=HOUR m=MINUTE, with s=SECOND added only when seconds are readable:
h=6 m=35
